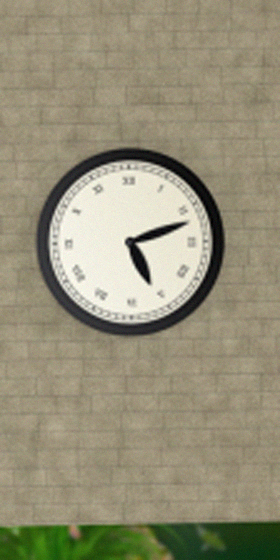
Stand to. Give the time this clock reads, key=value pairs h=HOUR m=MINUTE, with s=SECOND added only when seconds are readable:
h=5 m=12
